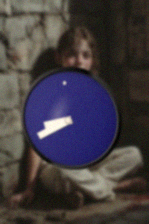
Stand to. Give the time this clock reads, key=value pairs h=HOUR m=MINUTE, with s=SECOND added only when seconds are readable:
h=8 m=41
